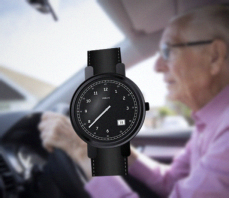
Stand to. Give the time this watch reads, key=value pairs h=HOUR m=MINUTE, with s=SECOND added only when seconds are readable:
h=7 m=38
